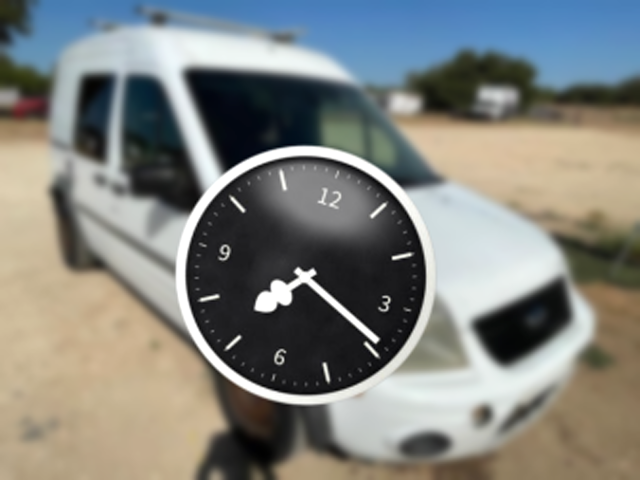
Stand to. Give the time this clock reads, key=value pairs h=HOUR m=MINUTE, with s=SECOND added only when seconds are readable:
h=7 m=19
